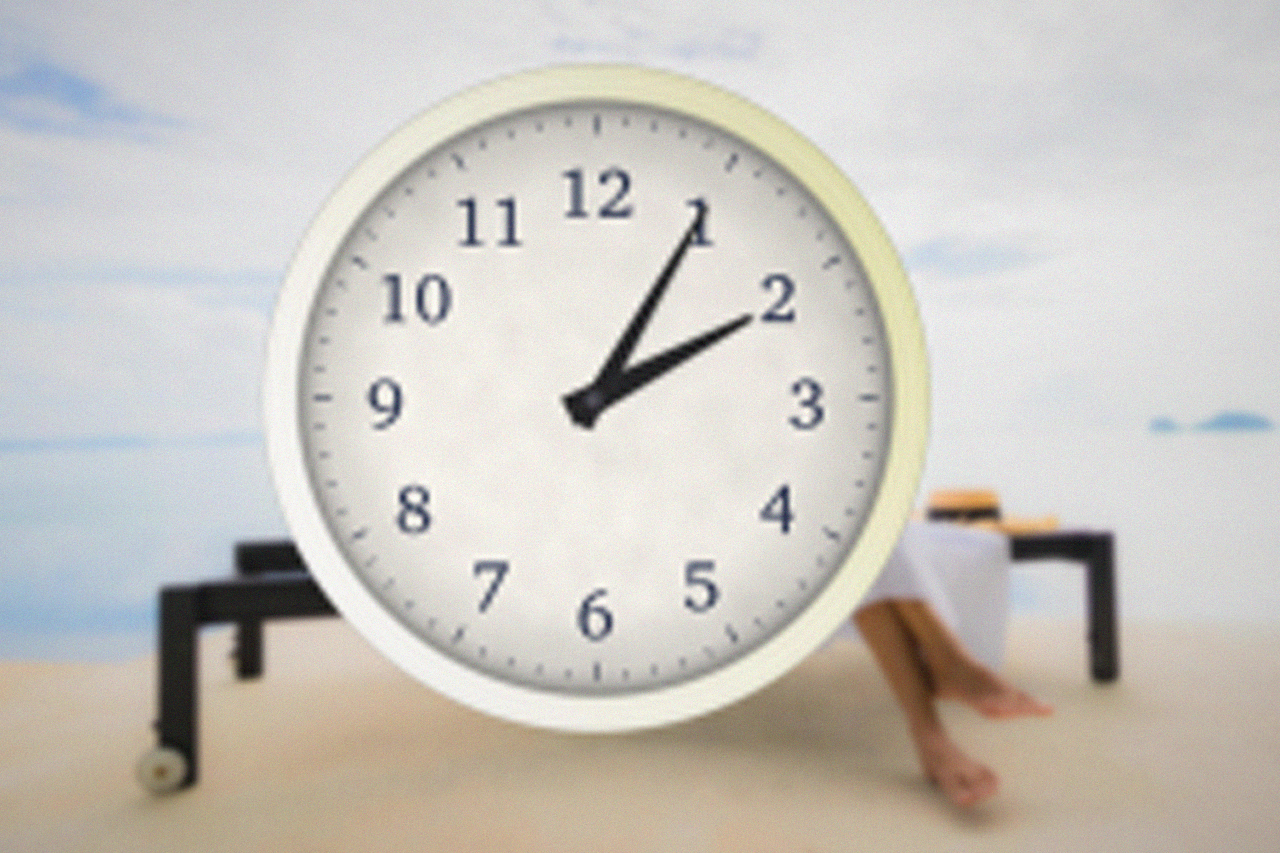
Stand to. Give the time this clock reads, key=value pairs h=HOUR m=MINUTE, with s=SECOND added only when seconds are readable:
h=2 m=5
